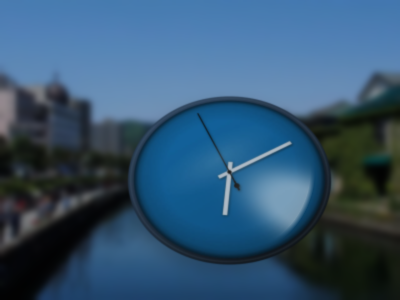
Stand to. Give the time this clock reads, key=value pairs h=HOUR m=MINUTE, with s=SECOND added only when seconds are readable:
h=6 m=9 s=56
